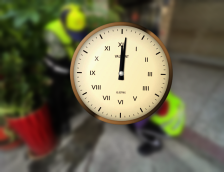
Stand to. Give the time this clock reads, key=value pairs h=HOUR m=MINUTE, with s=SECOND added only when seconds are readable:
h=12 m=1
